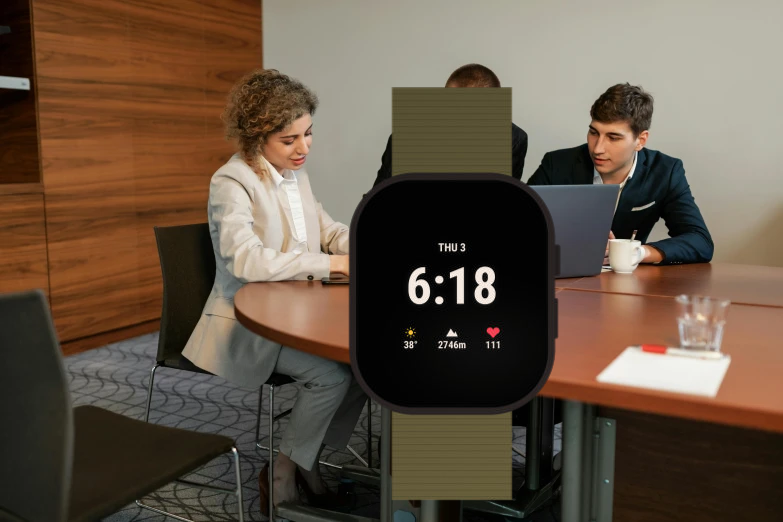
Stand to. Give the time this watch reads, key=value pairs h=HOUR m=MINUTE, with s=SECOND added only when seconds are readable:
h=6 m=18
